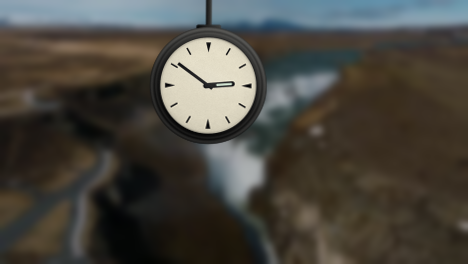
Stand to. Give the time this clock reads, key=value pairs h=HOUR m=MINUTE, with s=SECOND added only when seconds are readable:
h=2 m=51
